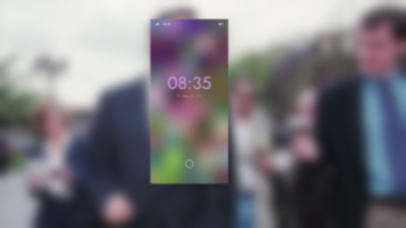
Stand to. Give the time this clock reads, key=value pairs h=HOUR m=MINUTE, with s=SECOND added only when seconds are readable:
h=8 m=35
